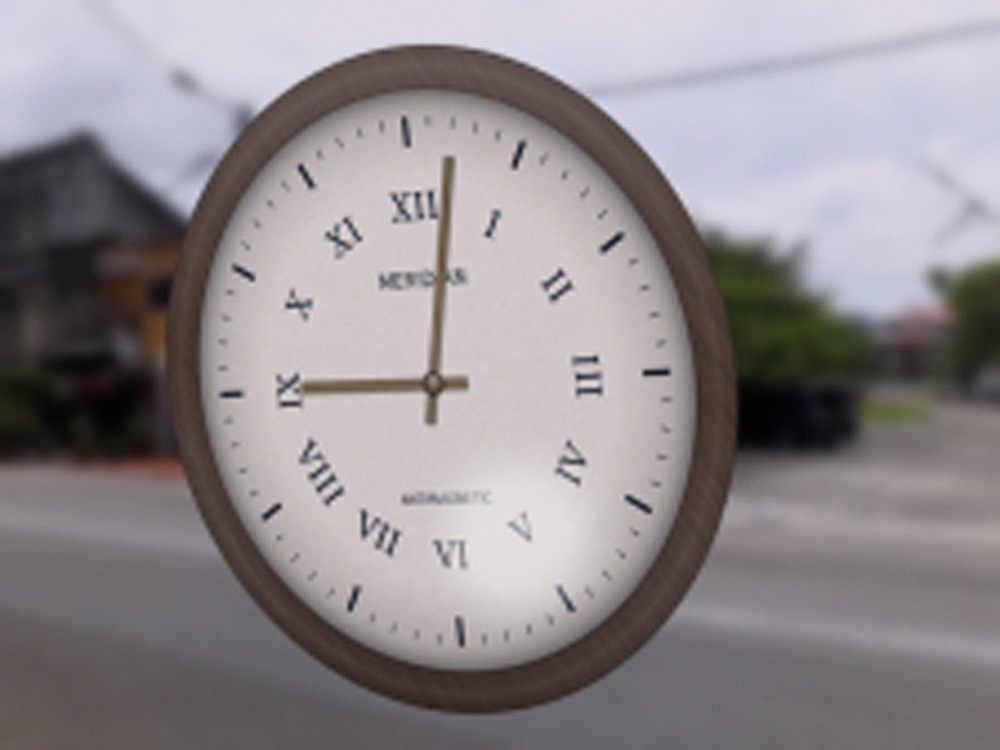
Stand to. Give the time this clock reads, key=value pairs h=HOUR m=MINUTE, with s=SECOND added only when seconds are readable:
h=9 m=2
